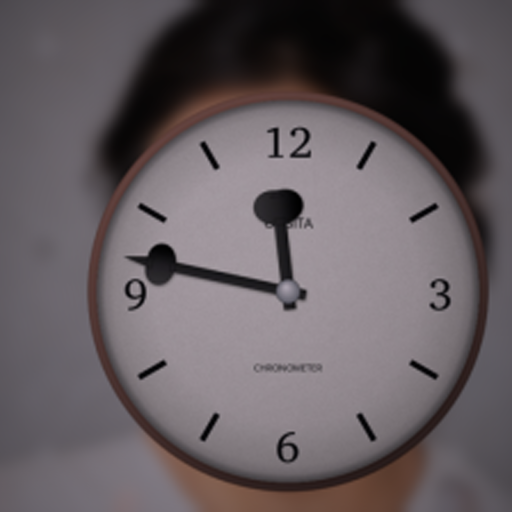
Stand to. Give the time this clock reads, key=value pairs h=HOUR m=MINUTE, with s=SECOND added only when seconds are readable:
h=11 m=47
